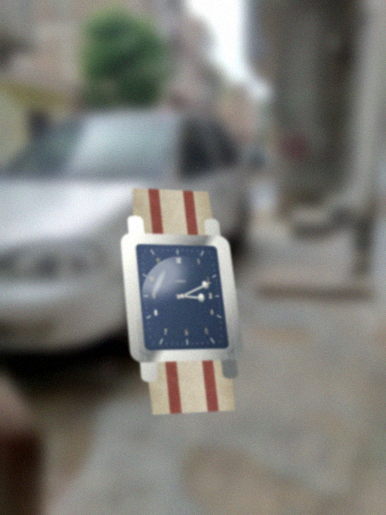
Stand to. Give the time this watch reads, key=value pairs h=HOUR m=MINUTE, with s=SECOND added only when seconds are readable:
h=3 m=11
